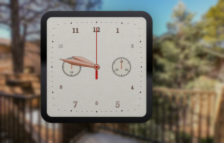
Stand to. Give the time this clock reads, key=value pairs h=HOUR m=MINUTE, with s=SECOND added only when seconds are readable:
h=9 m=47
